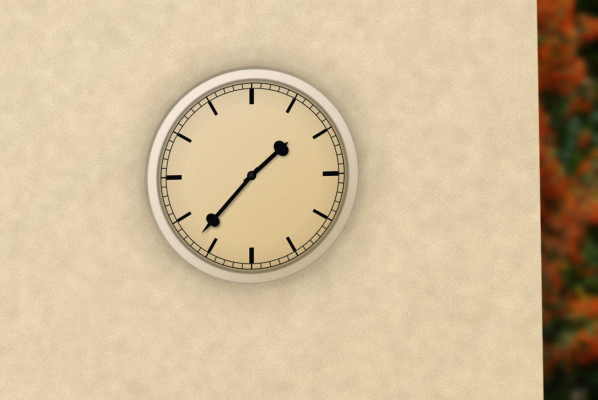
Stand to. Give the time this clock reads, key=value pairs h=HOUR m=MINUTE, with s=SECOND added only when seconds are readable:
h=1 m=37
